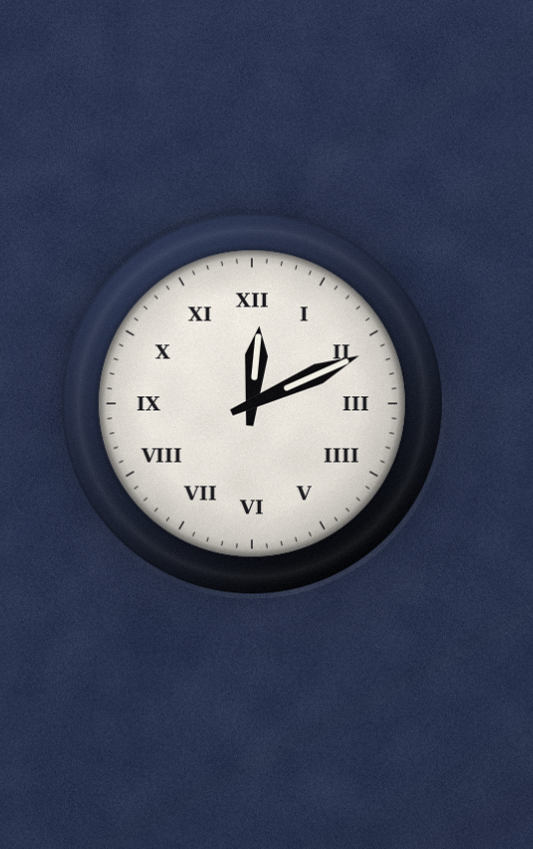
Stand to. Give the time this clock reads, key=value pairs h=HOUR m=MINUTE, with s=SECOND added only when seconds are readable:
h=12 m=11
